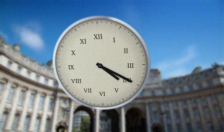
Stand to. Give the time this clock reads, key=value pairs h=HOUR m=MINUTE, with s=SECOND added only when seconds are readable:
h=4 m=20
